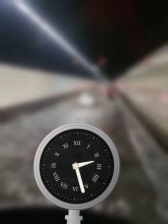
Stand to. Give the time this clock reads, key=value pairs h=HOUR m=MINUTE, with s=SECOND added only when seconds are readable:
h=2 m=27
